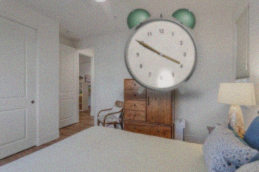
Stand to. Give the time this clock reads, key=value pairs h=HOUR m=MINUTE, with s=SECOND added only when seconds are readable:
h=3 m=50
